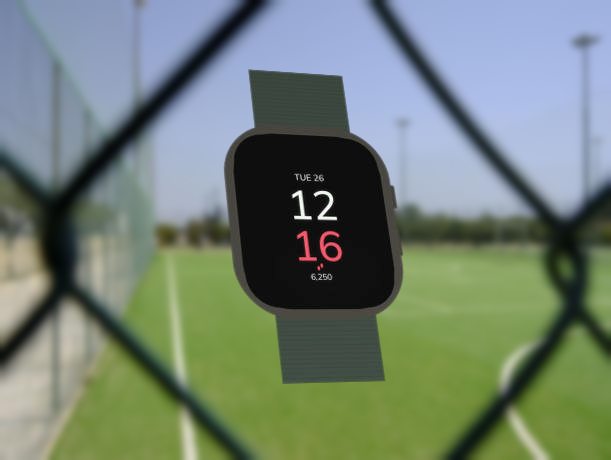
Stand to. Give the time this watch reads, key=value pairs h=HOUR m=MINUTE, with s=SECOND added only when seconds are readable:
h=12 m=16
